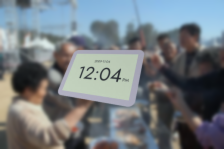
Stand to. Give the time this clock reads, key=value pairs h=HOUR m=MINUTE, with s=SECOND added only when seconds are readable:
h=12 m=4
